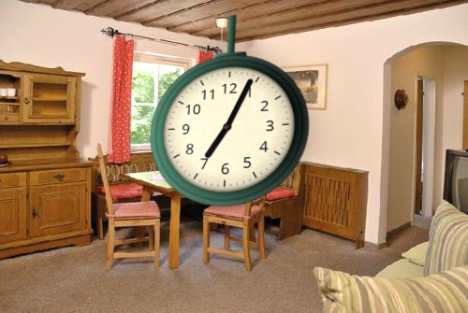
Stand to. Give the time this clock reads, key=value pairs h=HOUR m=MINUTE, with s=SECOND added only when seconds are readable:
h=7 m=4
